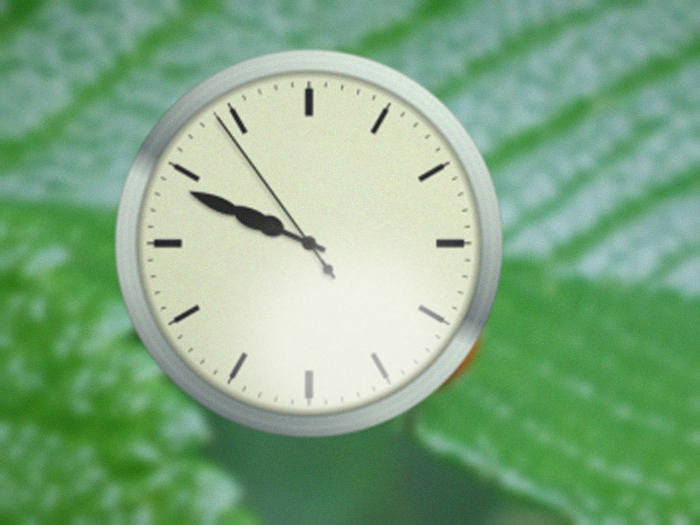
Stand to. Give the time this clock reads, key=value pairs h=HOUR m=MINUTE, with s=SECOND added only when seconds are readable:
h=9 m=48 s=54
